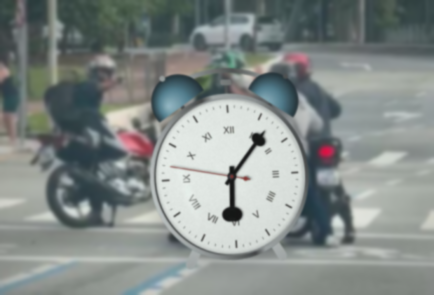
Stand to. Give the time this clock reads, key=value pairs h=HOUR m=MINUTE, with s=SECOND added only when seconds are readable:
h=6 m=6 s=47
